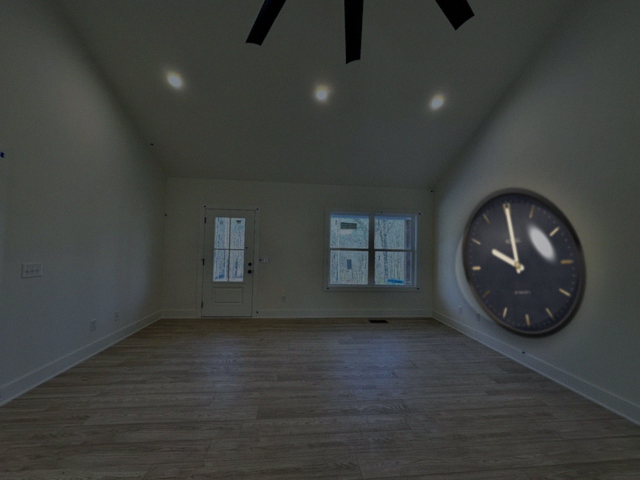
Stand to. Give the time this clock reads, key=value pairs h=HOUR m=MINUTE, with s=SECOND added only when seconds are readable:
h=10 m=0
